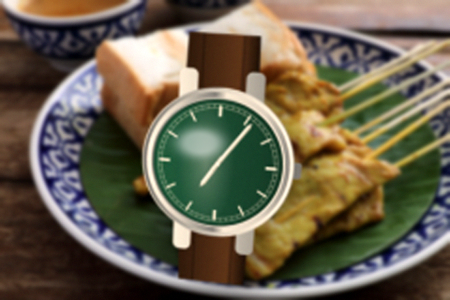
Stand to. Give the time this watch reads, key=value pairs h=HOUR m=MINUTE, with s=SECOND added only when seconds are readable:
h=7 m=6
